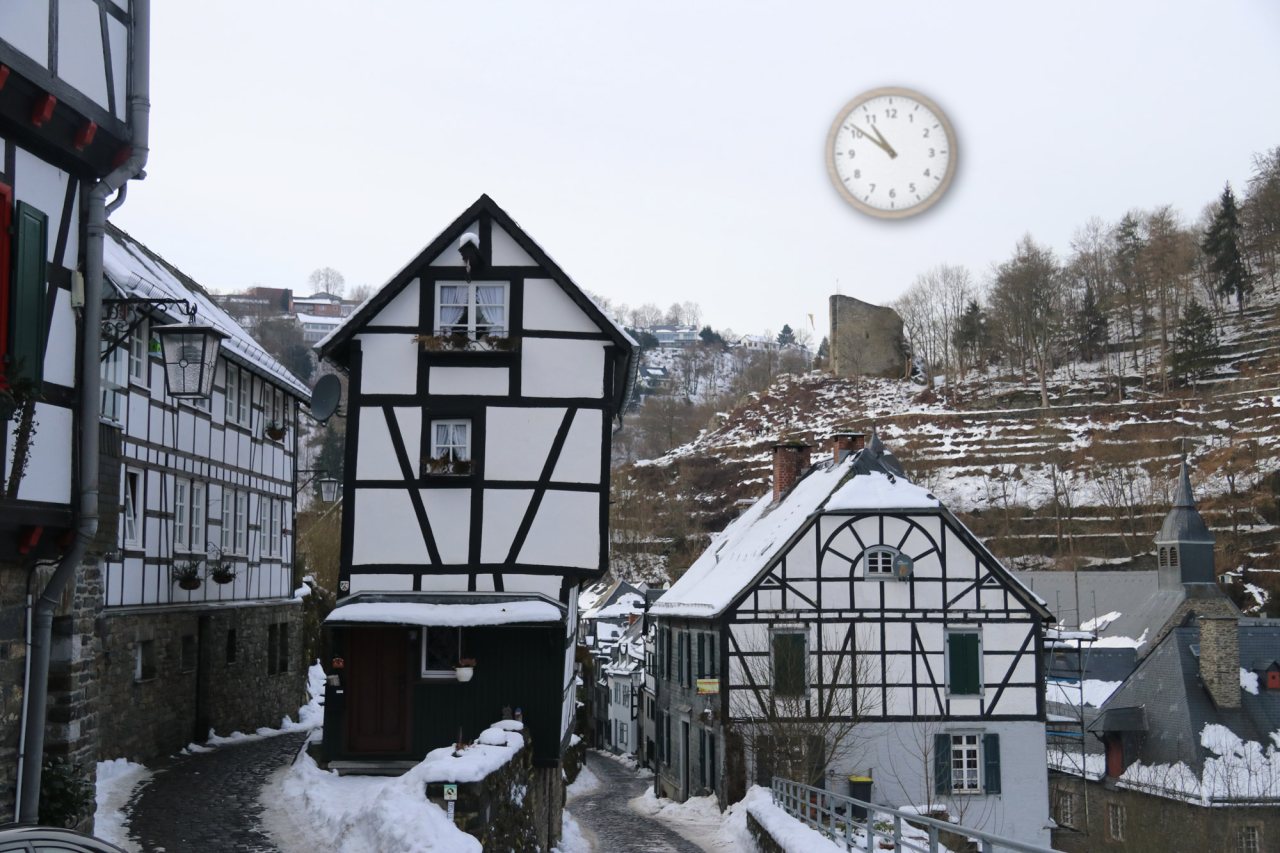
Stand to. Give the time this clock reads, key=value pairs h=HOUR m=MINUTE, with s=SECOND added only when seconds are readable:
h=10 m=51
